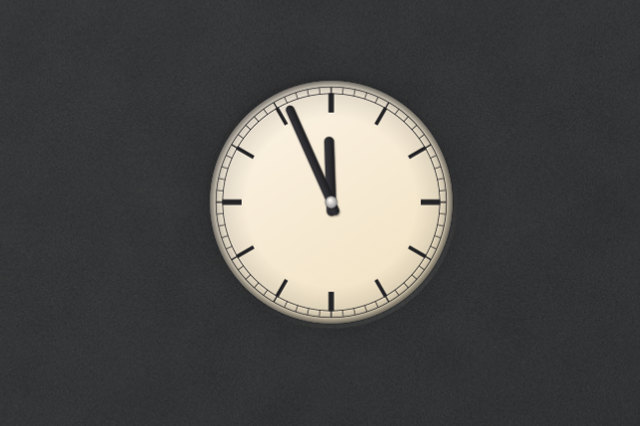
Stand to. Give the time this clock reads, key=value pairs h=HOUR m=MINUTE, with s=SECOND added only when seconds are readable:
h=11 m=56
